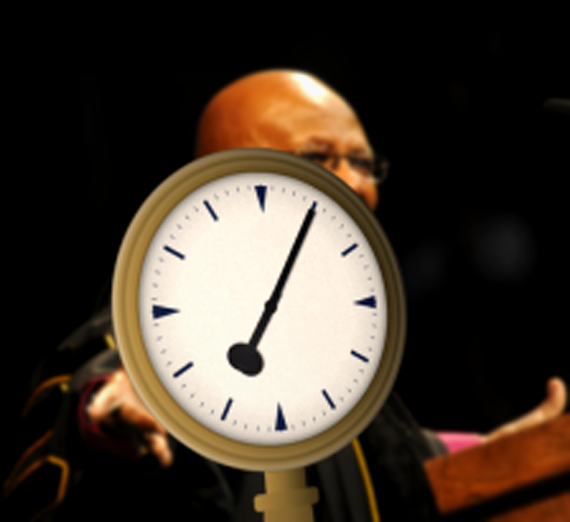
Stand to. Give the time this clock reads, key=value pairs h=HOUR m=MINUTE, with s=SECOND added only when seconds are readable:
h=7 m=5
